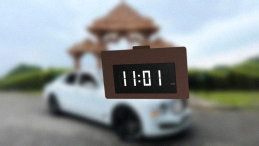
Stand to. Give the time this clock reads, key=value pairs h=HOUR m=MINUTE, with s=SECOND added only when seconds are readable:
h=11 m=1
